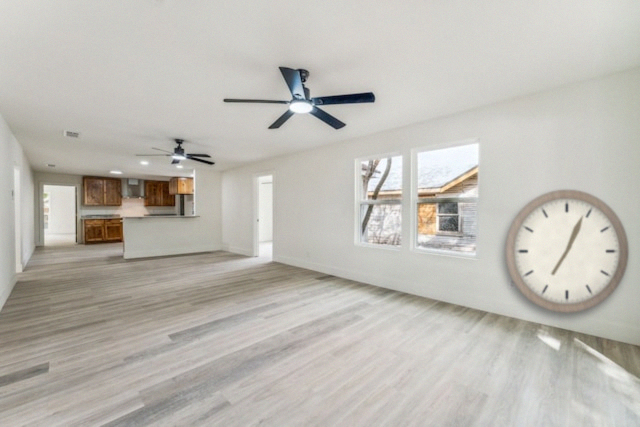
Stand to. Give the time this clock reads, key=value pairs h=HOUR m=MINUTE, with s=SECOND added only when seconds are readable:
h=7 m=4
